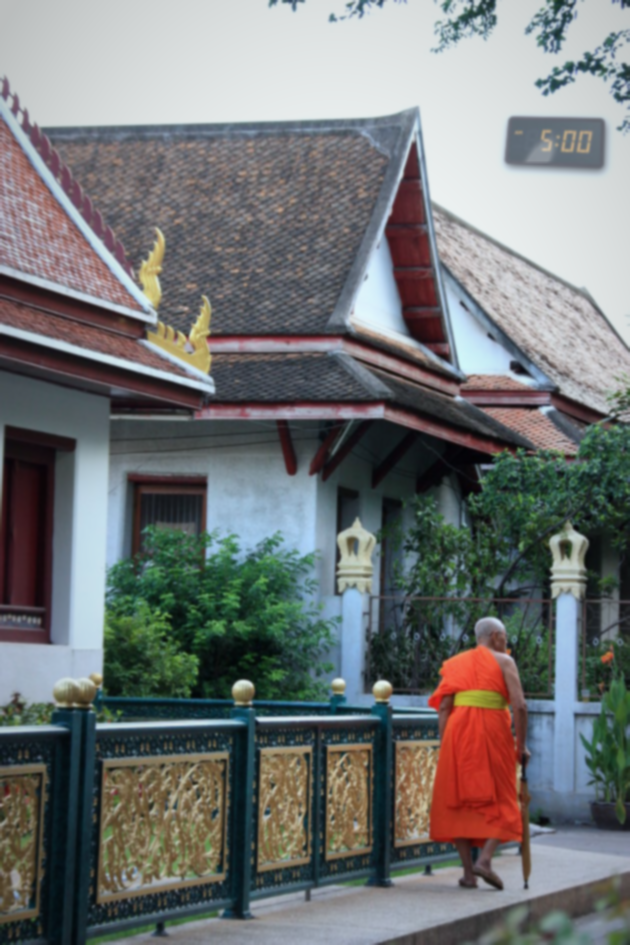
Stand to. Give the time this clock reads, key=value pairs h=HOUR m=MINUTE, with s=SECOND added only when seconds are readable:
h=5 m=0
